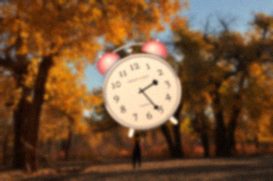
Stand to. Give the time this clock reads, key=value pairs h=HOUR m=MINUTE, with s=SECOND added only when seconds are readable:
h=2 m=26
